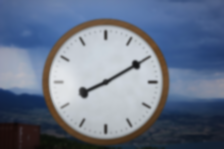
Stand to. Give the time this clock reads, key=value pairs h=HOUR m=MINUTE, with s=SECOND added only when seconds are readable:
h=8 m=10
